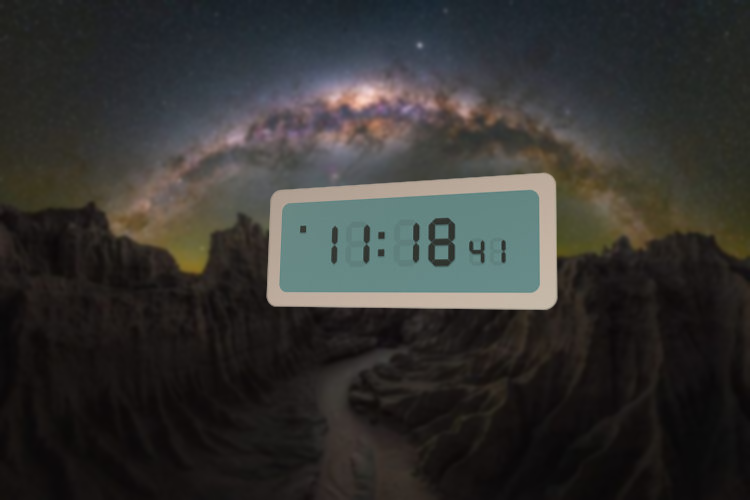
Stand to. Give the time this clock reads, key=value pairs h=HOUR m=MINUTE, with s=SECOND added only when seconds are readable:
h=11 m=18 s=41
